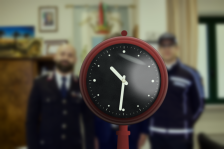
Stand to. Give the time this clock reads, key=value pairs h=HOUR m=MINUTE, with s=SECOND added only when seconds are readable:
h=10 m=31
